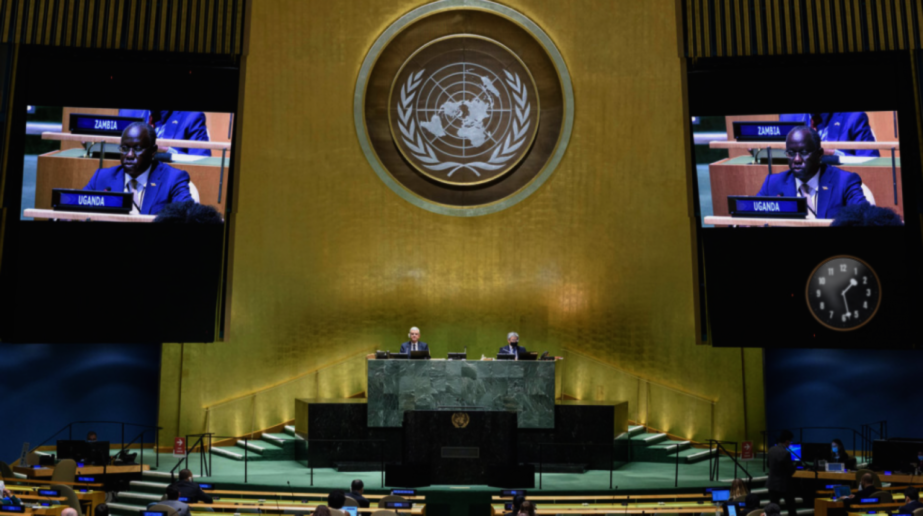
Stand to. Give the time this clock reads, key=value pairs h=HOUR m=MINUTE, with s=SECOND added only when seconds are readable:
h=1 m=28
